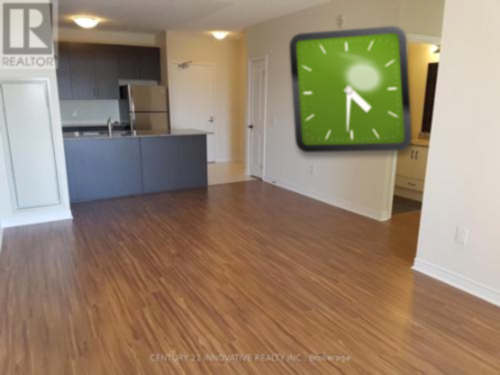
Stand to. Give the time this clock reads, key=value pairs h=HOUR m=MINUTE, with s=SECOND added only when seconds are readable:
h=4 m=31
